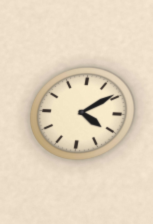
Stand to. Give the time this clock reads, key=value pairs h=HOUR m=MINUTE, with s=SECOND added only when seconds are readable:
h=4 m=9
